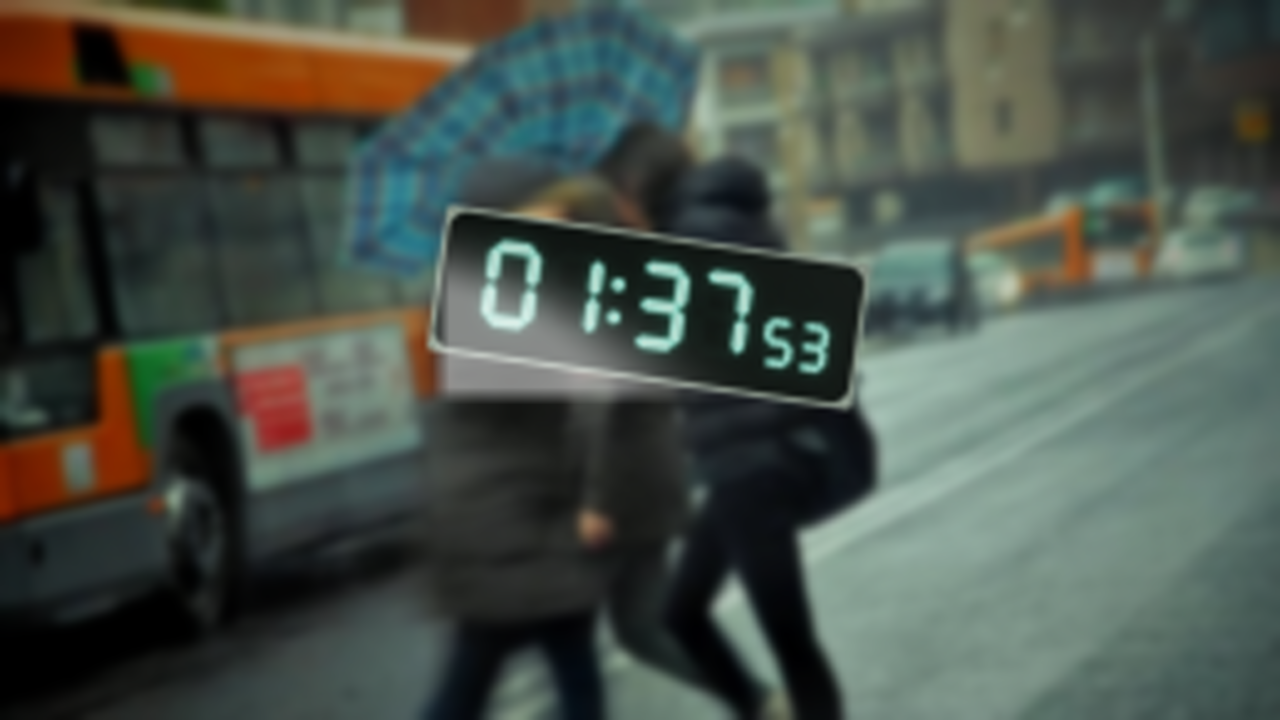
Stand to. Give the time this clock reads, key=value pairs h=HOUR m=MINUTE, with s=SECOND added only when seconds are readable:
h=1 m=37 s=53
